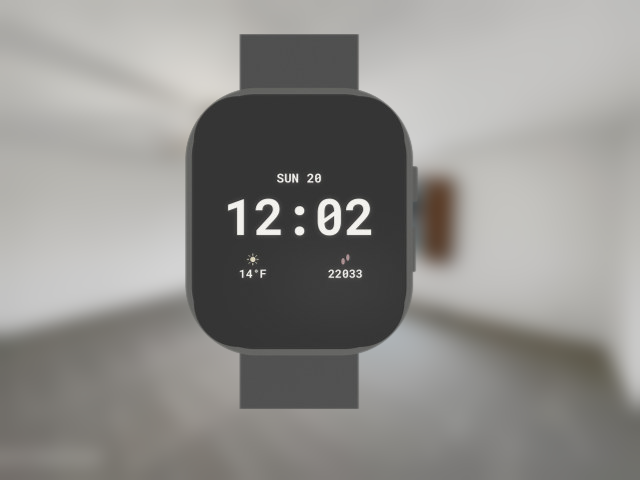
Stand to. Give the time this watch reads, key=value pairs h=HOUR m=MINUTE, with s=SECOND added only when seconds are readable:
h=12 m=2
